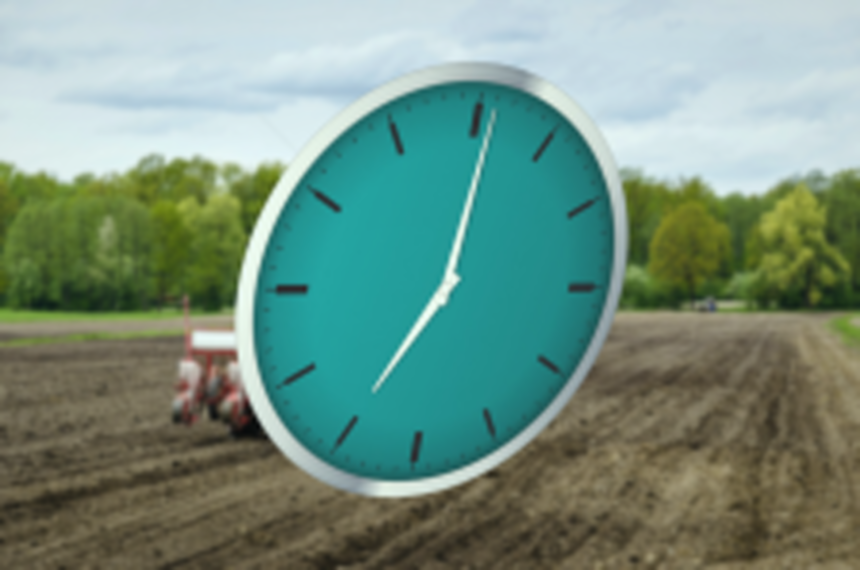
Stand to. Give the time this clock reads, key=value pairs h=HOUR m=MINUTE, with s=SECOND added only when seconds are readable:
h=7 m=1
